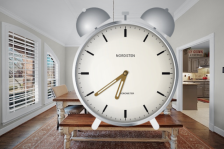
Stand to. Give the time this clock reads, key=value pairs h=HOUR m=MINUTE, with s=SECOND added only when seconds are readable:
h=6 m=39
